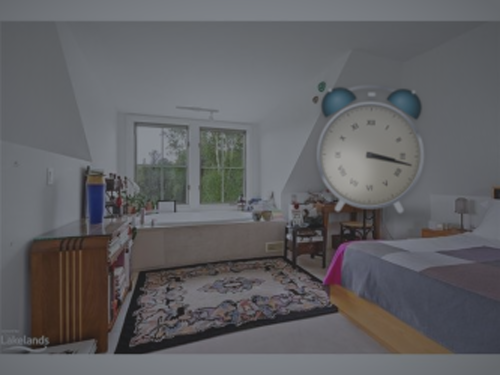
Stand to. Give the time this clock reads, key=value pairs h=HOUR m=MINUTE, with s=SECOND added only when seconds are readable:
h=3 m=17
